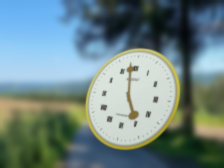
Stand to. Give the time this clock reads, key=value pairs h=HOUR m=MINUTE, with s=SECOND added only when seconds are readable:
h=4 m=58
